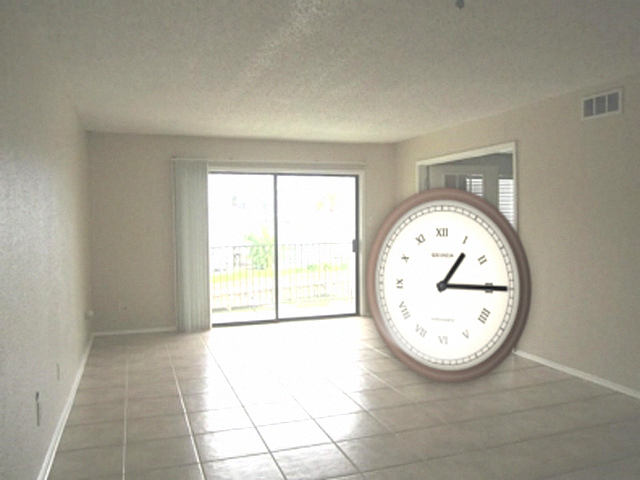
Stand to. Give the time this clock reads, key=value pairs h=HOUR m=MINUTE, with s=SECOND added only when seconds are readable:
h=1 m=15
